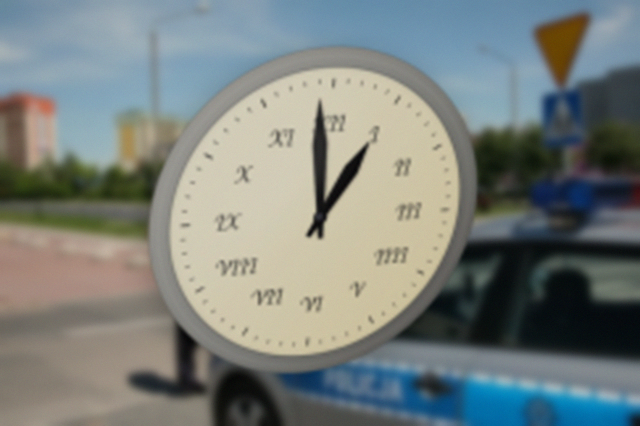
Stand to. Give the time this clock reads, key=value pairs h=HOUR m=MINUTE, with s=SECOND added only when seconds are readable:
h=12 m=59
